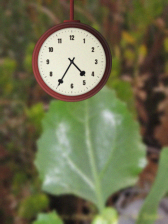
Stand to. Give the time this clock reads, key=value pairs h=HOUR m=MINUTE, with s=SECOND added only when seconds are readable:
h=4 m=35
